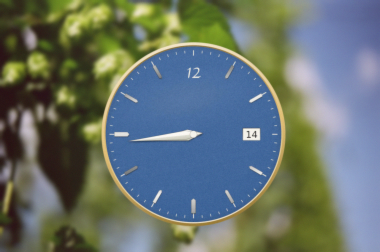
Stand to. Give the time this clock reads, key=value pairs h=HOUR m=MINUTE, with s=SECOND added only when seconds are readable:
h=8 m=44
